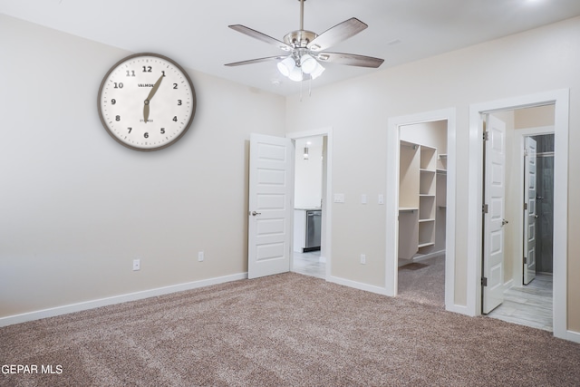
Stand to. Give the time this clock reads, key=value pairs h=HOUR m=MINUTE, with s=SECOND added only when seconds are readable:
h=6 m=5
